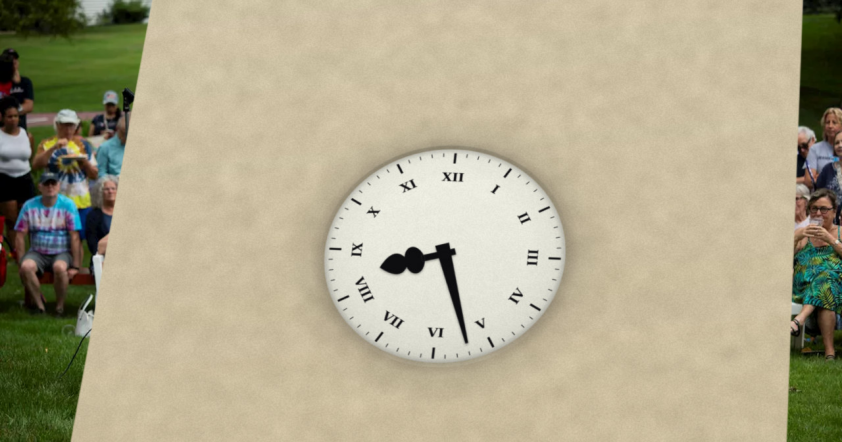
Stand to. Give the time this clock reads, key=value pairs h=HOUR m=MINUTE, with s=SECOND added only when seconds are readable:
h=8 m=27
